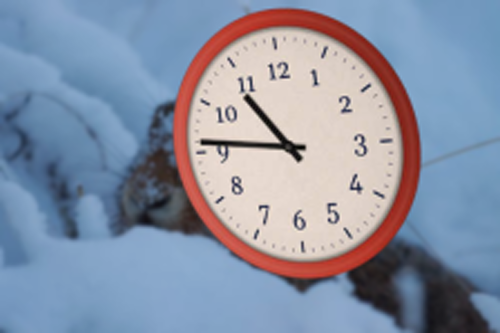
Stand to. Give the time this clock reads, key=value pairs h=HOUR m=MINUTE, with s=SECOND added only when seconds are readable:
h=10 m=46
